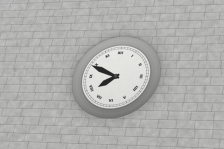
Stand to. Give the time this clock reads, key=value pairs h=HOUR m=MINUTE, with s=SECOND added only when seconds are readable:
h=7 m=49
